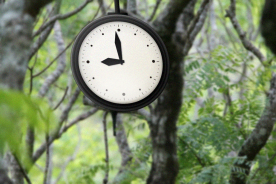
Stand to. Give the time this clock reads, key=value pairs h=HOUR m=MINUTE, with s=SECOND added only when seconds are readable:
h=8 m=59
